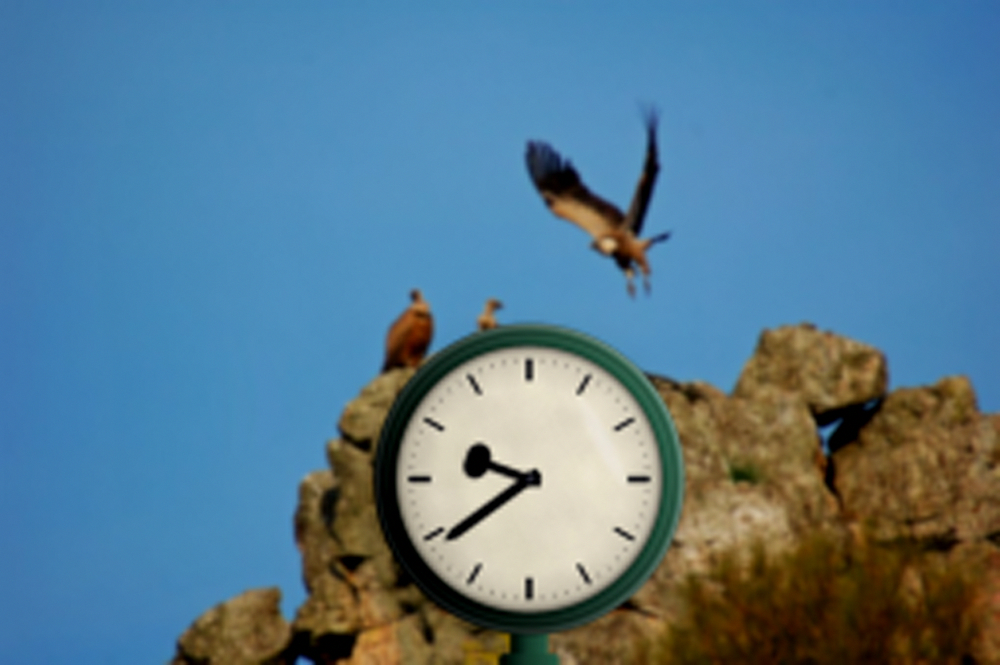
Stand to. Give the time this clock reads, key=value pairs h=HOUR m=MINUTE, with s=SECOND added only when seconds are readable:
h=9 m=39
